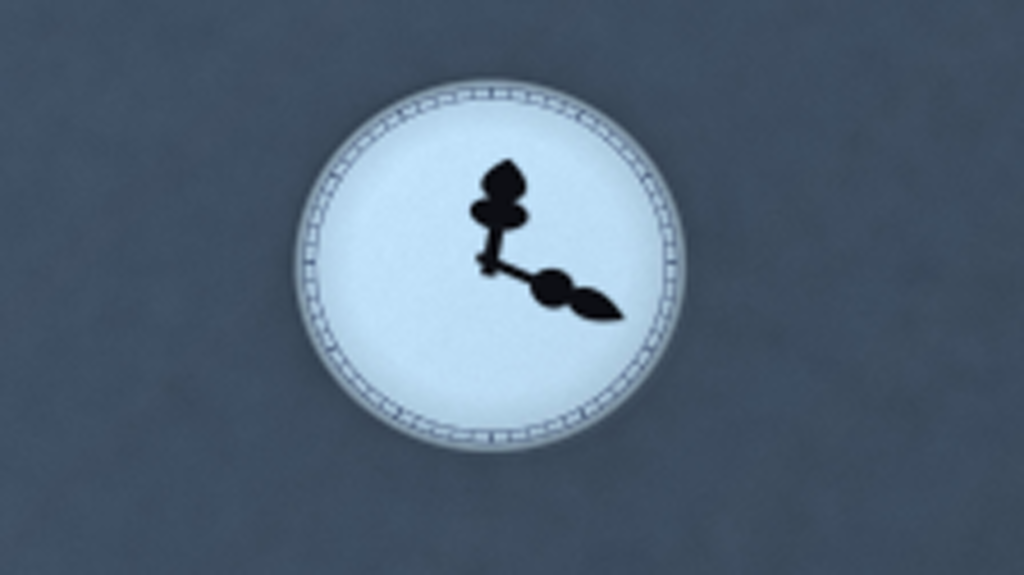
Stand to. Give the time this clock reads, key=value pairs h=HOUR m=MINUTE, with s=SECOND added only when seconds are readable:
h=12 m=19
